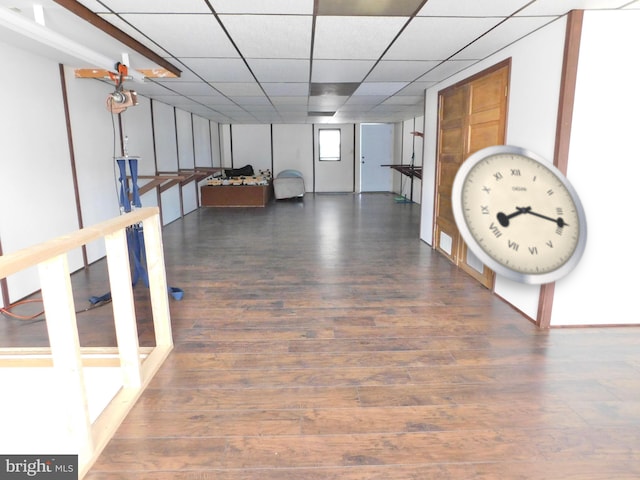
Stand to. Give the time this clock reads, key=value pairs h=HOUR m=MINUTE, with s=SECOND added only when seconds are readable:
h=8 m=18
